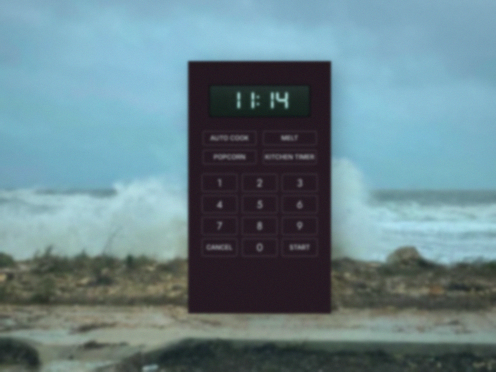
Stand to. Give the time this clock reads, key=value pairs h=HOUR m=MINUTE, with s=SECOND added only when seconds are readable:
h=11 m=14
